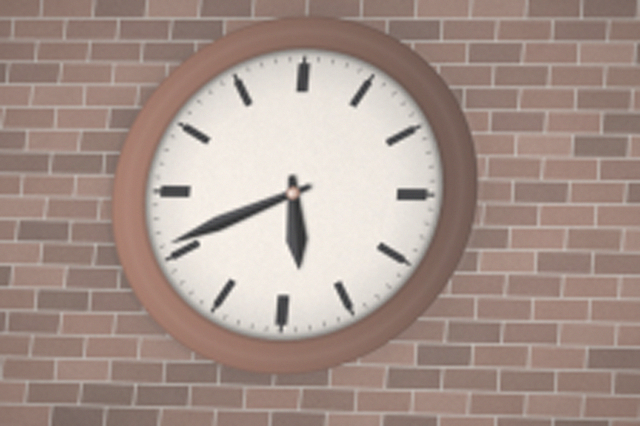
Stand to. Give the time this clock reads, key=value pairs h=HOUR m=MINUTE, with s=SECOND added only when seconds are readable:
h=5 m=41
